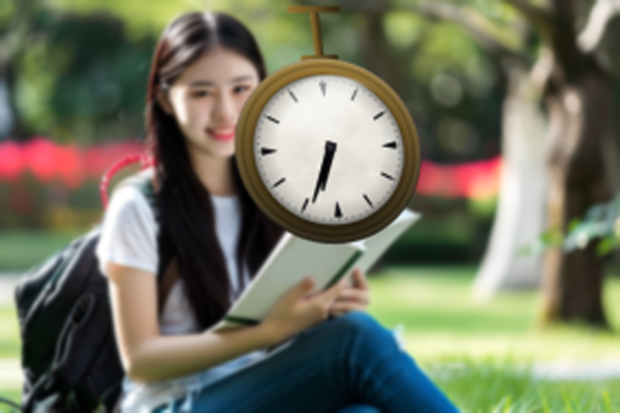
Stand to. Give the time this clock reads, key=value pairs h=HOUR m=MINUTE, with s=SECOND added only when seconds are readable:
h=6 m=34
